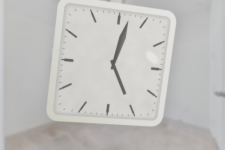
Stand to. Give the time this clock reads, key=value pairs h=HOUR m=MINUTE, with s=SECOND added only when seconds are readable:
h=5 m=2
